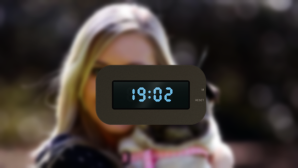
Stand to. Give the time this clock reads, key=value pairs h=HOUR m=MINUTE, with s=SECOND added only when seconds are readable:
h=19 m=2
